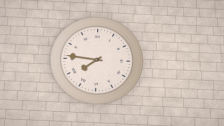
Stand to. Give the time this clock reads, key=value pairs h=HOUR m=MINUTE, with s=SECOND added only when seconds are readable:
h=7 m=46
